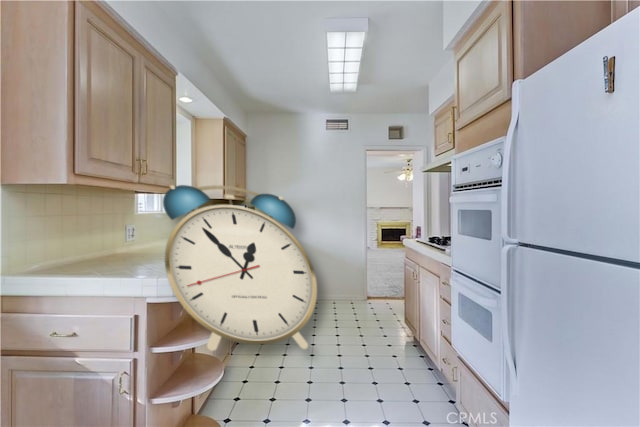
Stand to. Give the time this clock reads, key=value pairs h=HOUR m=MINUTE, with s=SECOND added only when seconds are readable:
h=12 m=53 s=42
